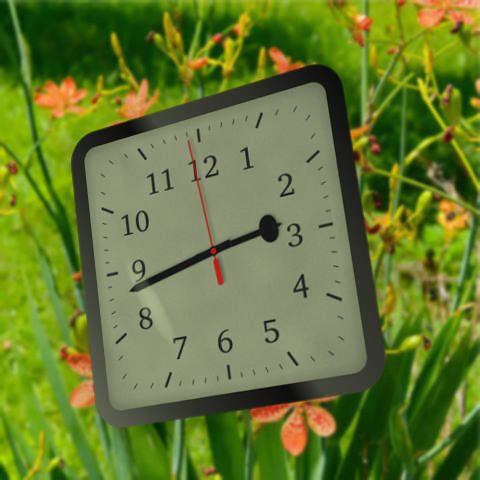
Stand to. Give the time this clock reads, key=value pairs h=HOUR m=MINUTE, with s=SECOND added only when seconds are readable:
h=2 m=42 s=59
